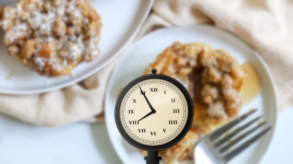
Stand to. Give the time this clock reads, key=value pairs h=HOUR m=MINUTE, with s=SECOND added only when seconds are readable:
h=7 m=55
